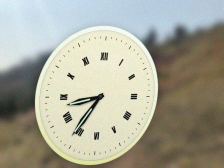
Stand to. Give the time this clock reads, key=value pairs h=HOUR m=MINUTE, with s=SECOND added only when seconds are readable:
h=8 m=36
